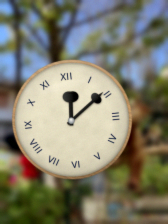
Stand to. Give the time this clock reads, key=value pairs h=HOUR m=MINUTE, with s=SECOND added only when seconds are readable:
h=12 m=9
